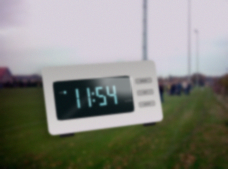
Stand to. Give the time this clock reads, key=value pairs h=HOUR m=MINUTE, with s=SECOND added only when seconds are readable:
h=11 m=54
